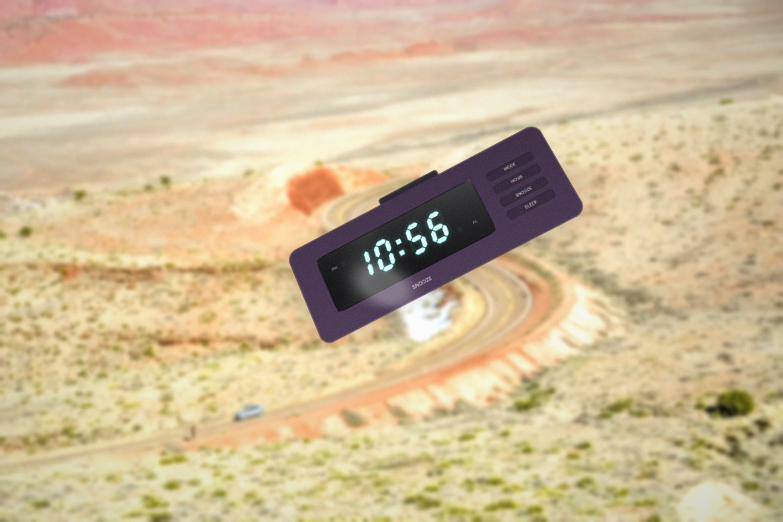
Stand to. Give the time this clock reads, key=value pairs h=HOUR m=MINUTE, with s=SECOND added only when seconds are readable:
h=10 m=56
